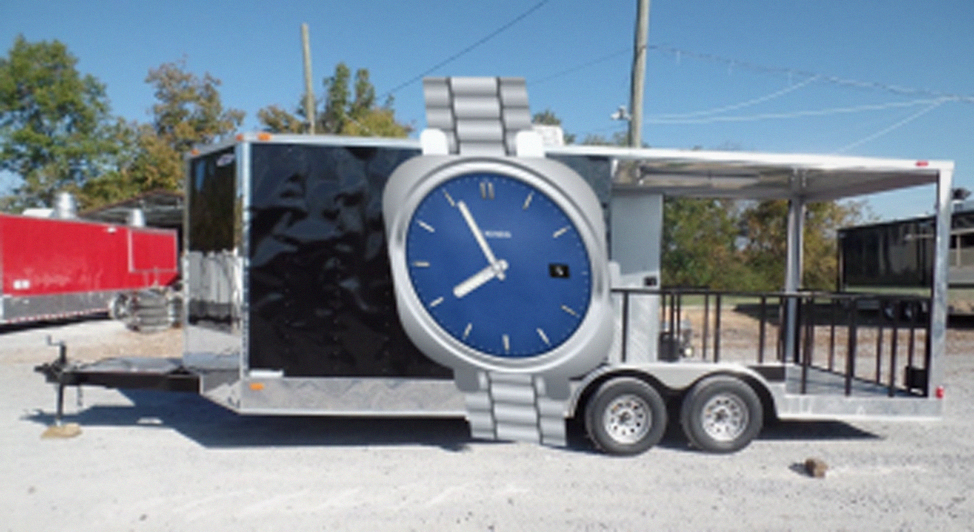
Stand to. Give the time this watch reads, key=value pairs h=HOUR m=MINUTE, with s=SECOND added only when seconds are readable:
h=7 m=56
